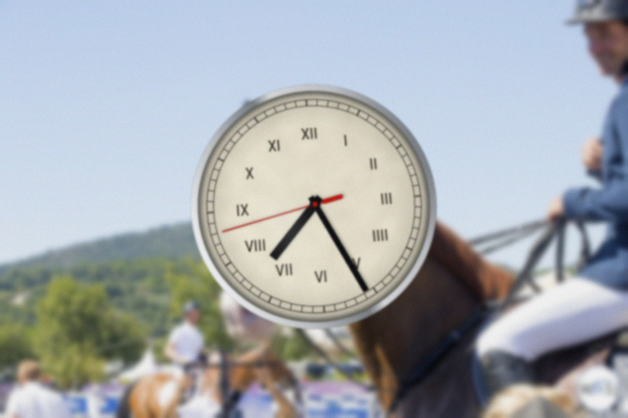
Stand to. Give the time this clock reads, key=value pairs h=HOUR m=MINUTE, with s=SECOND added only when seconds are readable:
h=7 m=25 s=43
